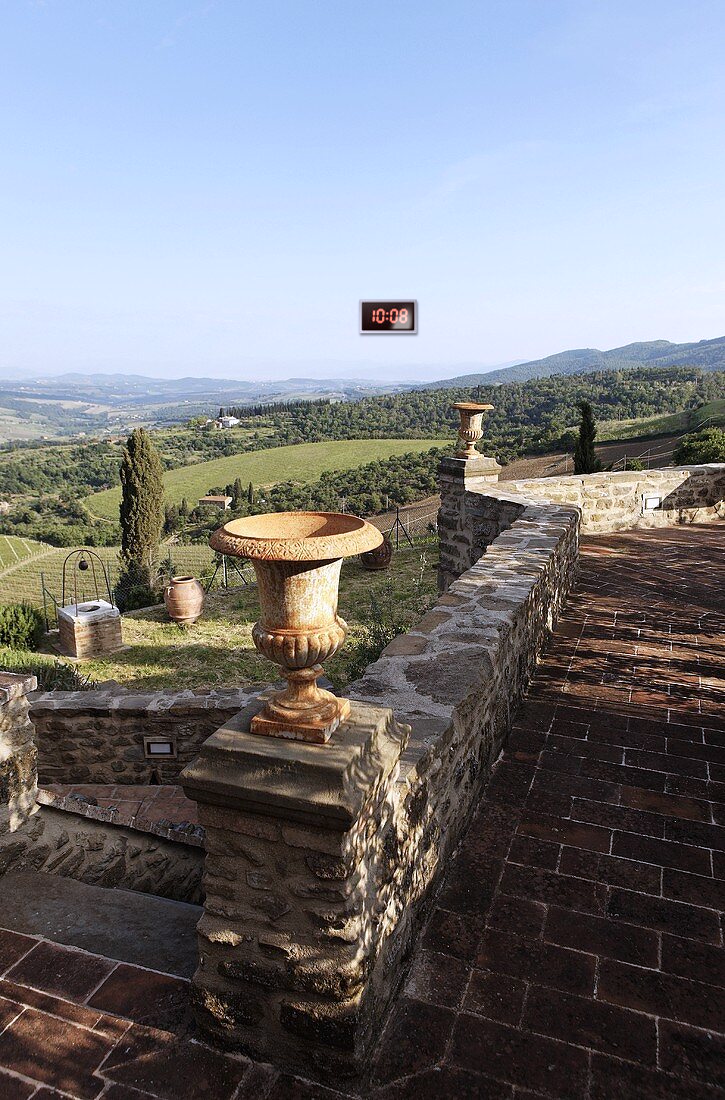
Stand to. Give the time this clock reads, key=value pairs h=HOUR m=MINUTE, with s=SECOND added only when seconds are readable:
h=10 m=8
